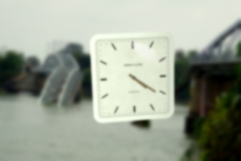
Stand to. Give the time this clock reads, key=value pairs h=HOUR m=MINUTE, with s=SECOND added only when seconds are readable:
h=4 m=21
